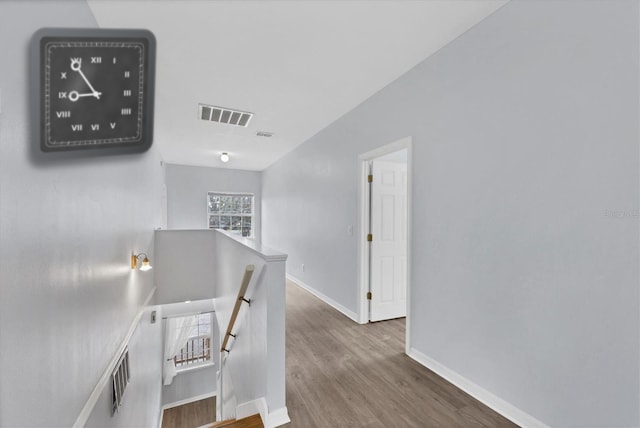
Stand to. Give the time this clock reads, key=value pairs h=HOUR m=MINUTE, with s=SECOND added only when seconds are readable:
h=8 m=54
